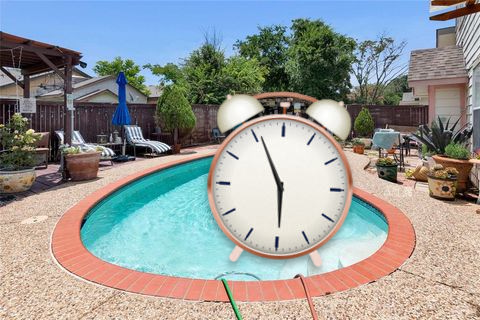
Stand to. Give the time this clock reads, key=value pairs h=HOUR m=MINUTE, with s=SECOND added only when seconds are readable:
h=5 m=56
